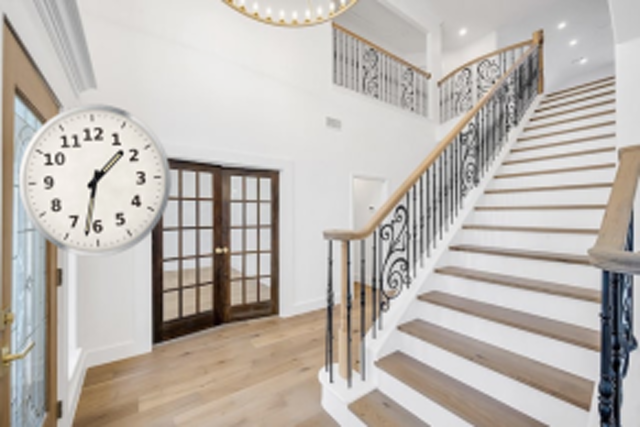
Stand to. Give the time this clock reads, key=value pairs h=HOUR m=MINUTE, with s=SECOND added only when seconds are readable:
h=1 m=32
